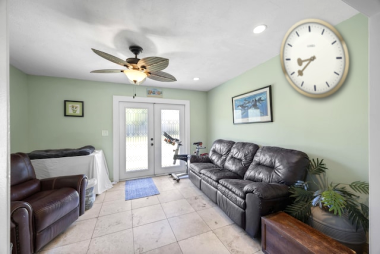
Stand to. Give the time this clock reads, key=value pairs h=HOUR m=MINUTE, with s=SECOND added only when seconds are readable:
h=8 m=38
